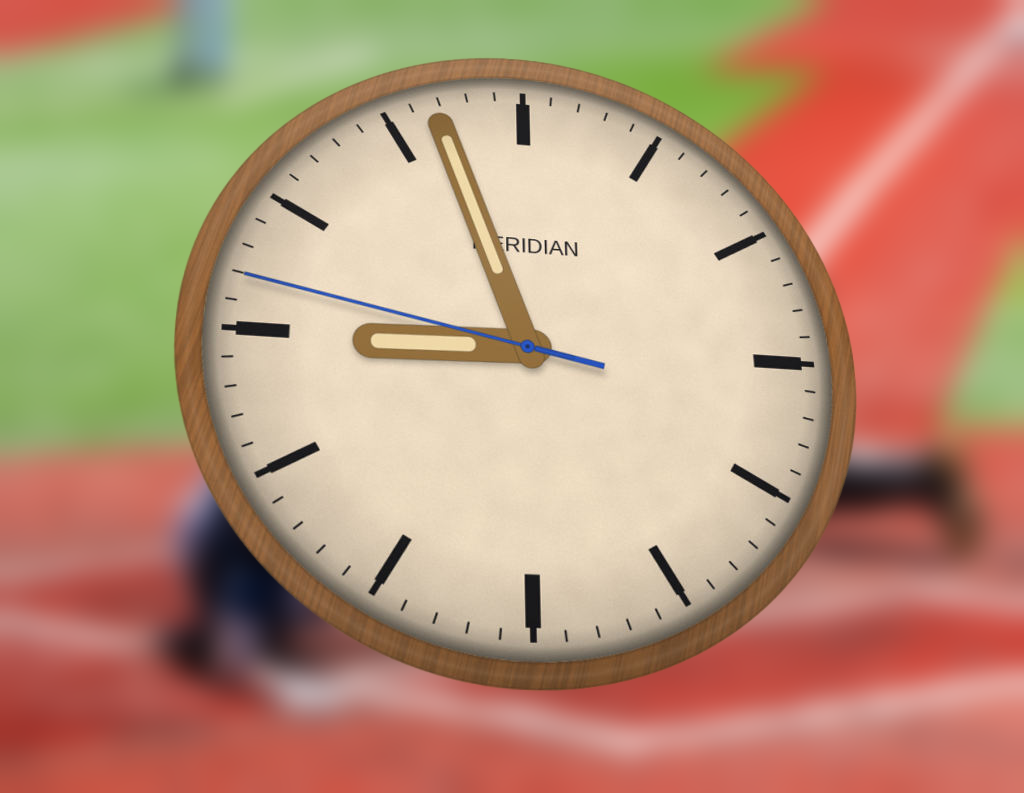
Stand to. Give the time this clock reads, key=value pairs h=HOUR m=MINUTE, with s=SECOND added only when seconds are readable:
h=8 m=56 s=47
